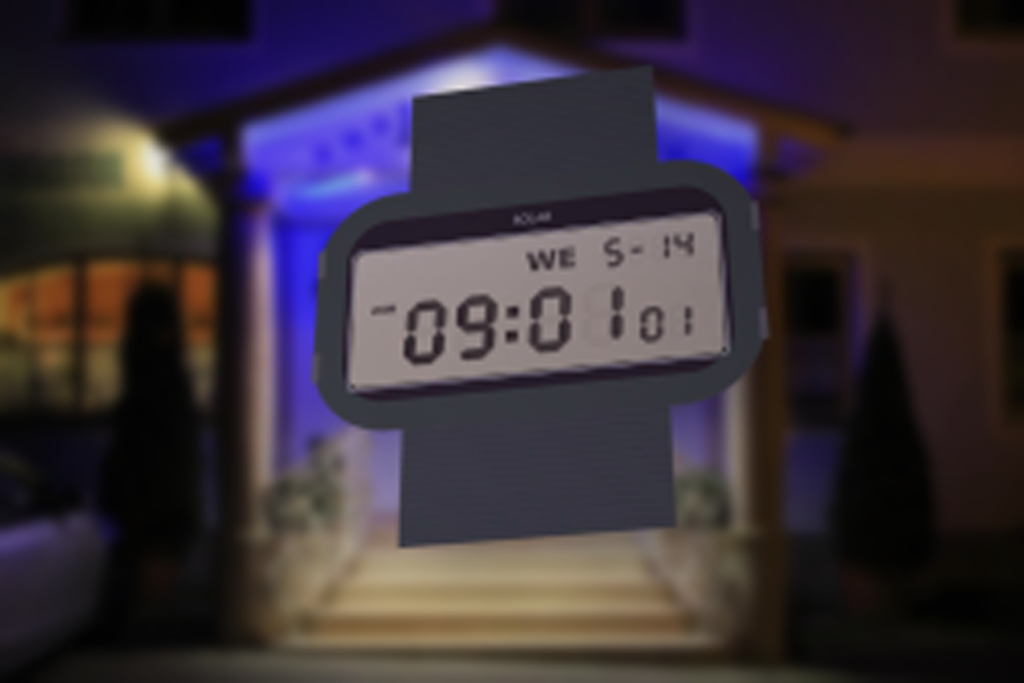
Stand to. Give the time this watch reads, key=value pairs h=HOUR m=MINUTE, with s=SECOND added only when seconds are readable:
h=9 m=1 s=1
